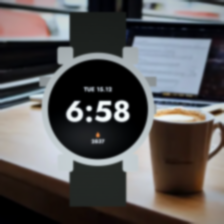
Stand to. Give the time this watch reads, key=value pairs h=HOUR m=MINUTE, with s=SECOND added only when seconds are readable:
h=6 m=58
